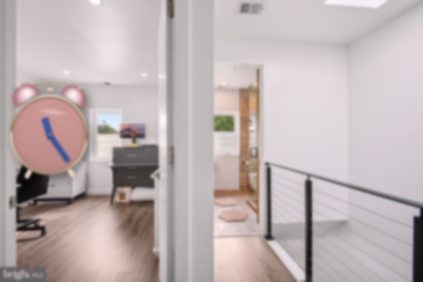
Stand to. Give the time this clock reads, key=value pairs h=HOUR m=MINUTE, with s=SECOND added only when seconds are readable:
h=11 m=24
